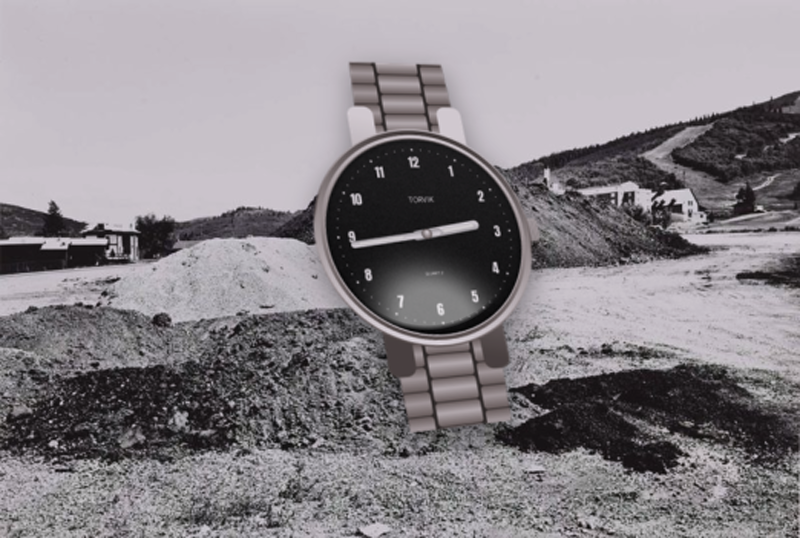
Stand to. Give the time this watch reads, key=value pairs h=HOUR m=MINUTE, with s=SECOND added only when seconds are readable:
h=2 m=44
